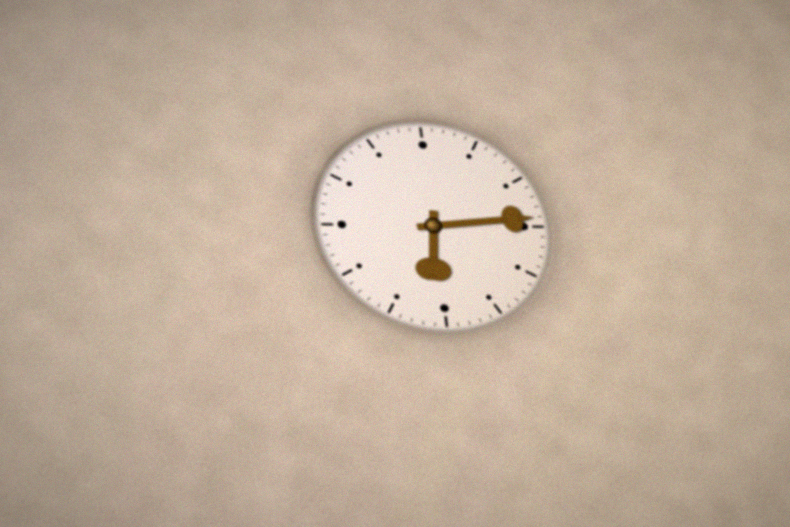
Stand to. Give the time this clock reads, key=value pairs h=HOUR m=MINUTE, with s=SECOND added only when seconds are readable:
h=6 m=14
